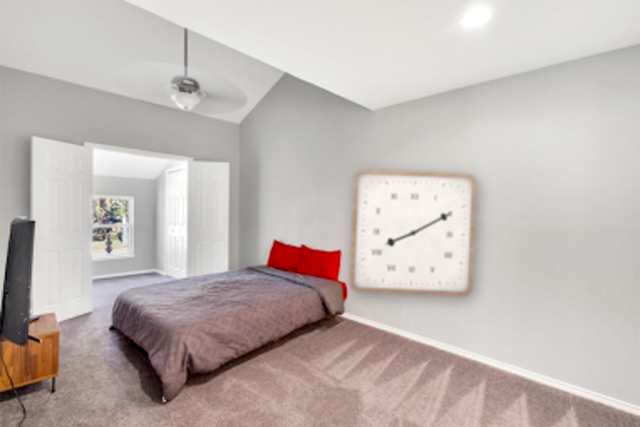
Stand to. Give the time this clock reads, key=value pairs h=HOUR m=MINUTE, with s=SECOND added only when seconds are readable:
h=8 m=10
